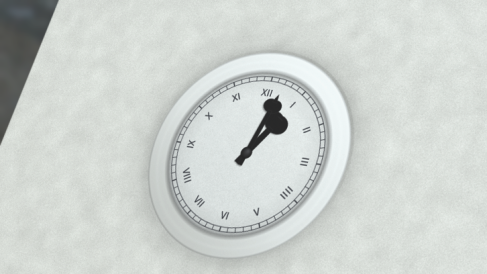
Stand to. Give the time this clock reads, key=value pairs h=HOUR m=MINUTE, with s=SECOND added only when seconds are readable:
h=1 m=2
